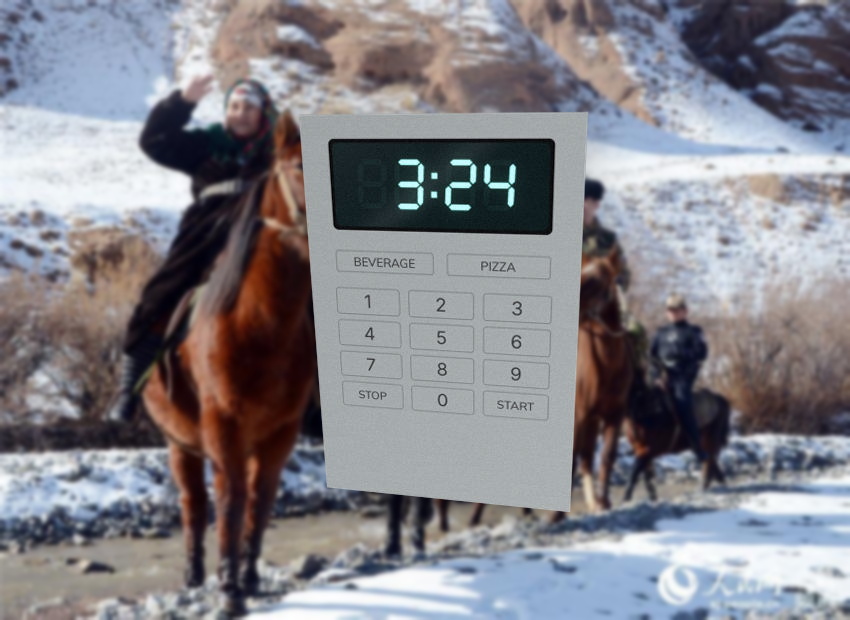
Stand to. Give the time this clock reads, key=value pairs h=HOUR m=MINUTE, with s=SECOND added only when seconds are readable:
h=3 m=24
